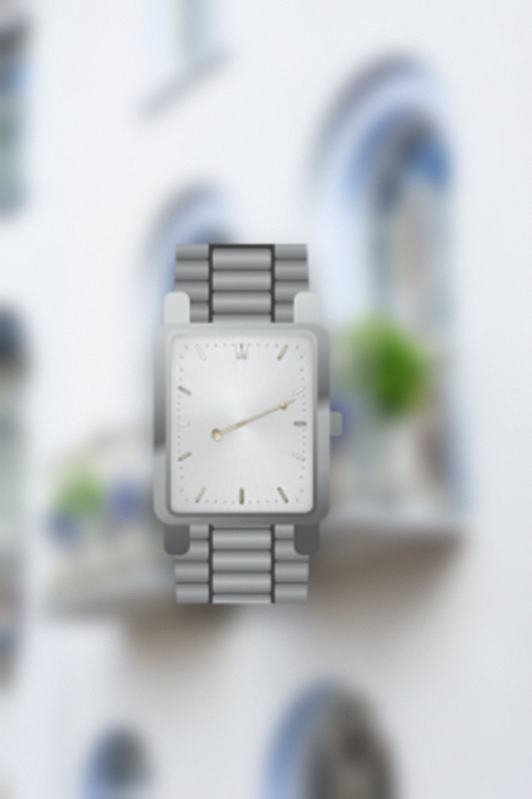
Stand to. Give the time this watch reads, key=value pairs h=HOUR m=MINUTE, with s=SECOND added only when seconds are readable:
h=8 m=11
